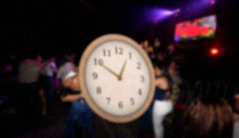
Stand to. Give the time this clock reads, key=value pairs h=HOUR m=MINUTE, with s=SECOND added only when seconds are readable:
h=12 m=50
